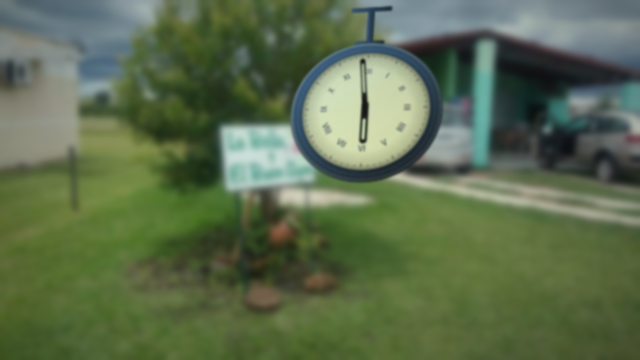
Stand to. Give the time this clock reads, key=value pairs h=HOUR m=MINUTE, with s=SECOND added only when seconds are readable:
h=5 m=59
